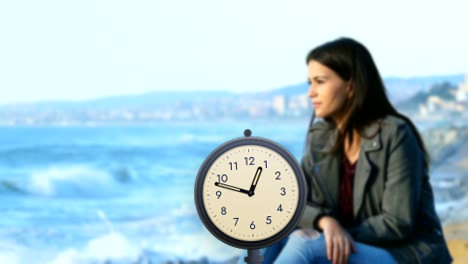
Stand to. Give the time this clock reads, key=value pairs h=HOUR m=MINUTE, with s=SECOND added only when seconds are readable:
h=12 m=48
